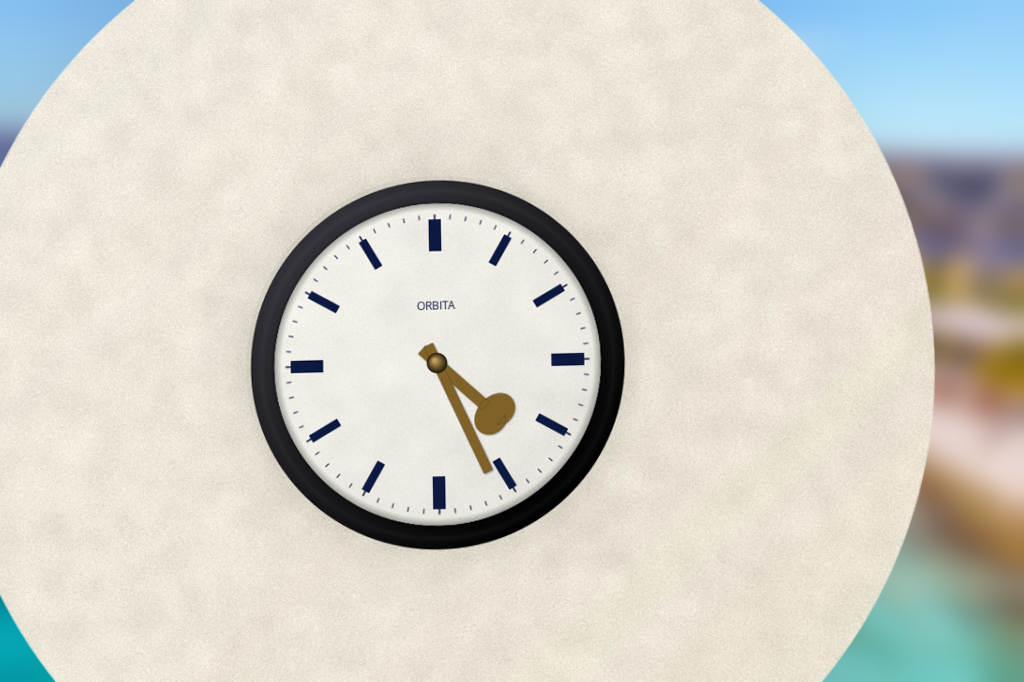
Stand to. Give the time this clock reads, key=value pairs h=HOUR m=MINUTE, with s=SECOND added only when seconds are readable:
h=4 m=26
